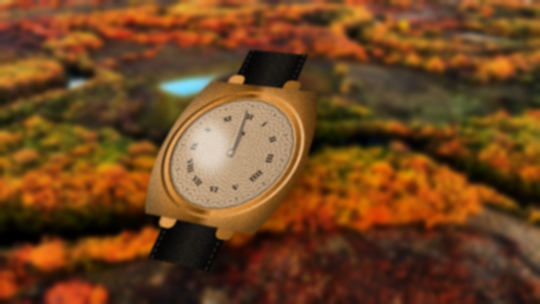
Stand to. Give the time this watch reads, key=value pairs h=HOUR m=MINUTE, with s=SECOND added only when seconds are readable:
h=11 m=59
